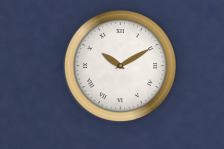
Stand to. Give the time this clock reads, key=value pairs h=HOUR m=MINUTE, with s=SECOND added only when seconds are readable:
h=10 m=10
